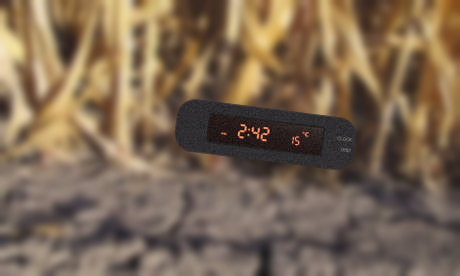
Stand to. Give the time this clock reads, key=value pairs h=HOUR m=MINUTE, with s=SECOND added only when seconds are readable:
h=2 m=42
